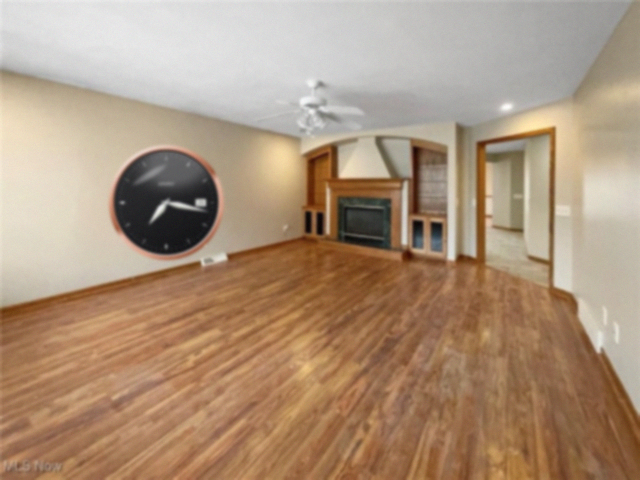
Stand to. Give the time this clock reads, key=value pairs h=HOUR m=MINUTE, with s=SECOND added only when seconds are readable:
h=7 m=17
